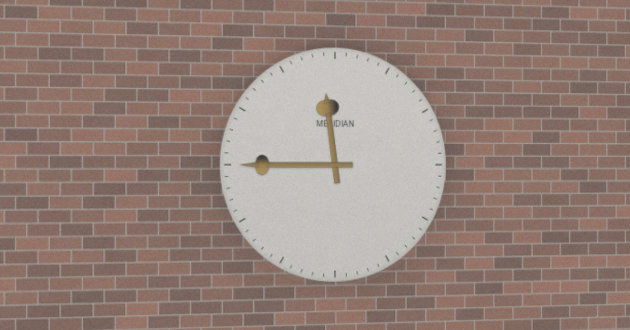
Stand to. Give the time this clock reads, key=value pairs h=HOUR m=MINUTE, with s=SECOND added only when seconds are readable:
h=11 m=45
